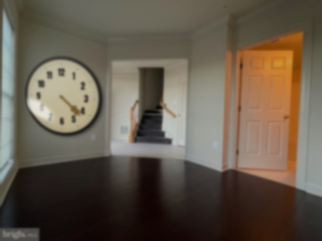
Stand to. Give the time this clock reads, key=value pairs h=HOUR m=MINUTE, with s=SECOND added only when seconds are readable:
h=4 m=22
